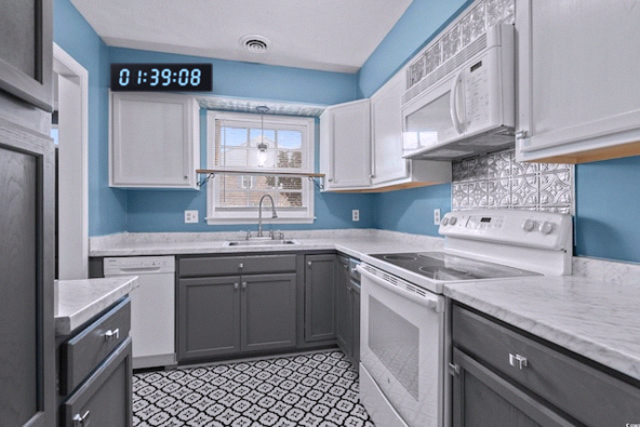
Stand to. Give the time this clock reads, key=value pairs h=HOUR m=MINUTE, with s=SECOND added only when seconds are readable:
h=1 m=39 s=8
